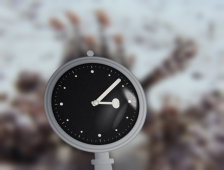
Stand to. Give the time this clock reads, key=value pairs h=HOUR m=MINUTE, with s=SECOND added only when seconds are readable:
h=3 m=8
